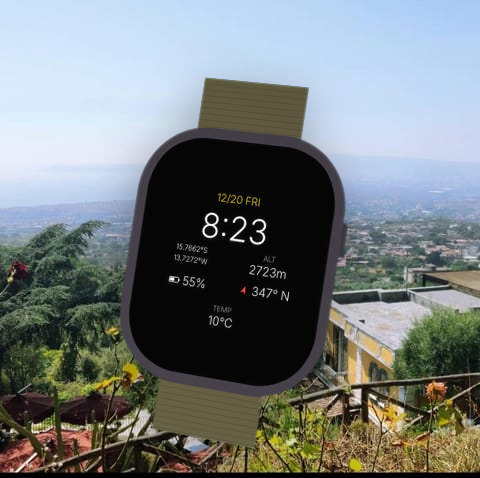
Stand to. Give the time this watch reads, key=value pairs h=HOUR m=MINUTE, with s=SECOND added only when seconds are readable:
h=8 m=23
